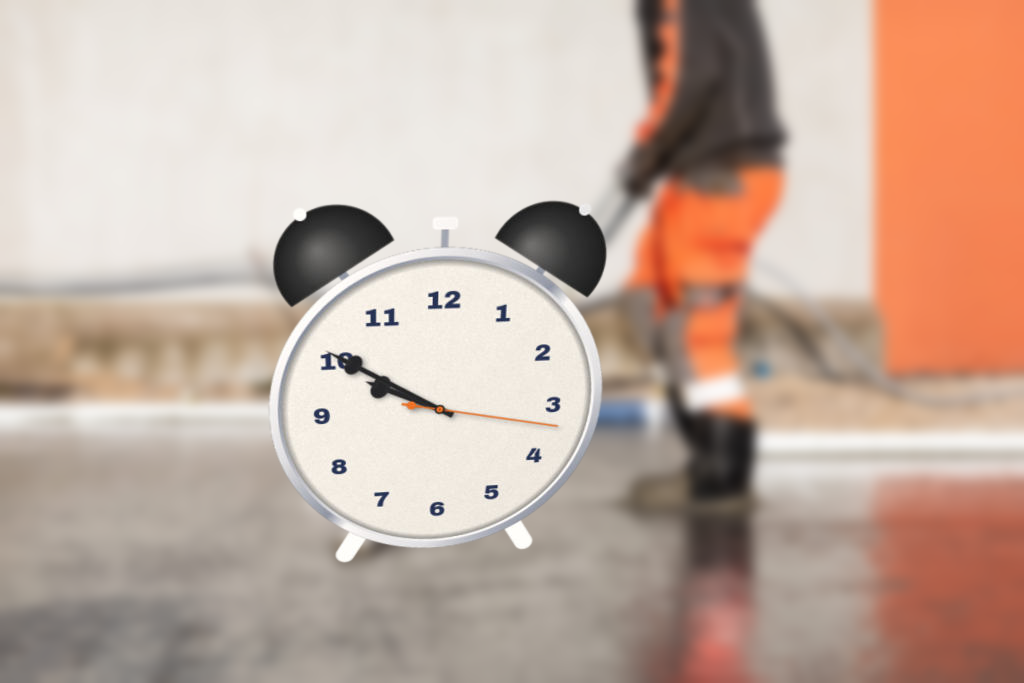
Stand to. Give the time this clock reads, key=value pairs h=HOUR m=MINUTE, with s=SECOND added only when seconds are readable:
h=9 m=50 s=17
